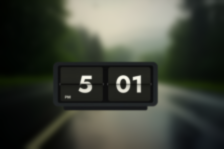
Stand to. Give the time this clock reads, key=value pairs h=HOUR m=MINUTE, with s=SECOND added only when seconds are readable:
h=5 m=1
